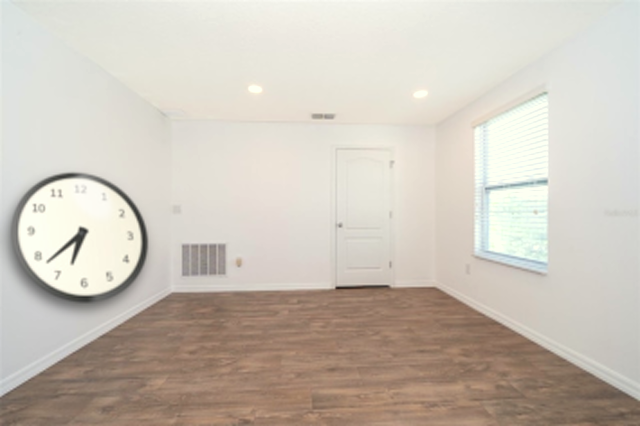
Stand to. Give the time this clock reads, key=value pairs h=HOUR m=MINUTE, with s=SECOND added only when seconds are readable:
h=6 m=38
